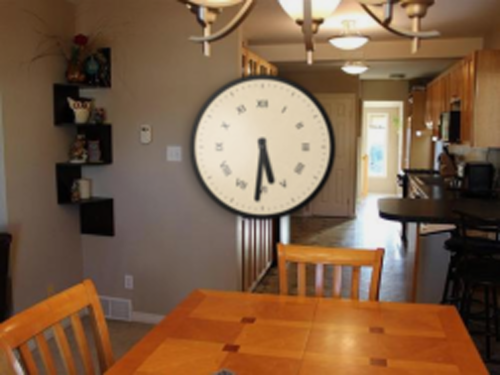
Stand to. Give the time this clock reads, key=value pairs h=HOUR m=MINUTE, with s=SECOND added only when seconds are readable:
h=5 m=31
